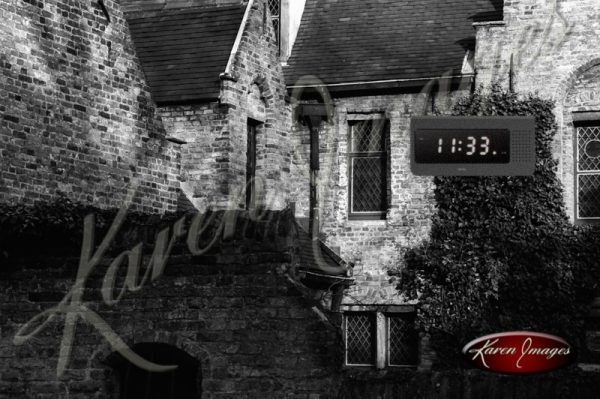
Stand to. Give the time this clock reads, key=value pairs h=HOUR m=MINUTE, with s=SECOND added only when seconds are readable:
h=11 m=33
